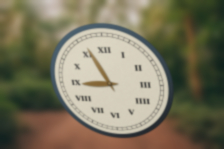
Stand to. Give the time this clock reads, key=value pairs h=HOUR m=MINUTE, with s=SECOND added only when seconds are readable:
h=8 m=56
